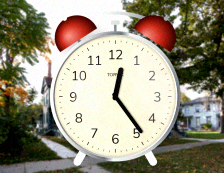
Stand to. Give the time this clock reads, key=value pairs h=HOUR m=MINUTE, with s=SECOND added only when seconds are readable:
h=12 m=24
